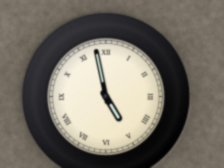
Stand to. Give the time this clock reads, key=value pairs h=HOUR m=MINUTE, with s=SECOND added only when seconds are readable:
h=4 m=58
